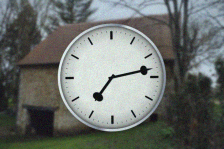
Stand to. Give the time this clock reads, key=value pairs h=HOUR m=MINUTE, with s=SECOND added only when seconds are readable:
h=7 m=13
